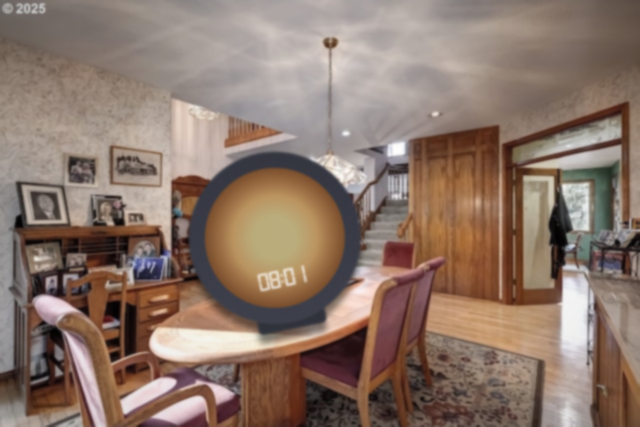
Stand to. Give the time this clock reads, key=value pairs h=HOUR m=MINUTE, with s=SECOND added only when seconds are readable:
h=8 m=1
